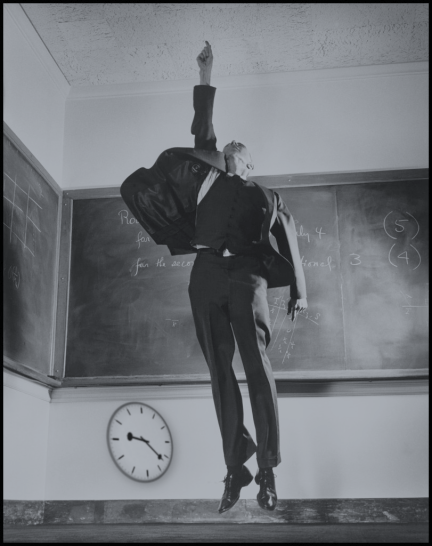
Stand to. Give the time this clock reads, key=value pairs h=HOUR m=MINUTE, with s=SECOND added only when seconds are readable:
h=9 m=22
